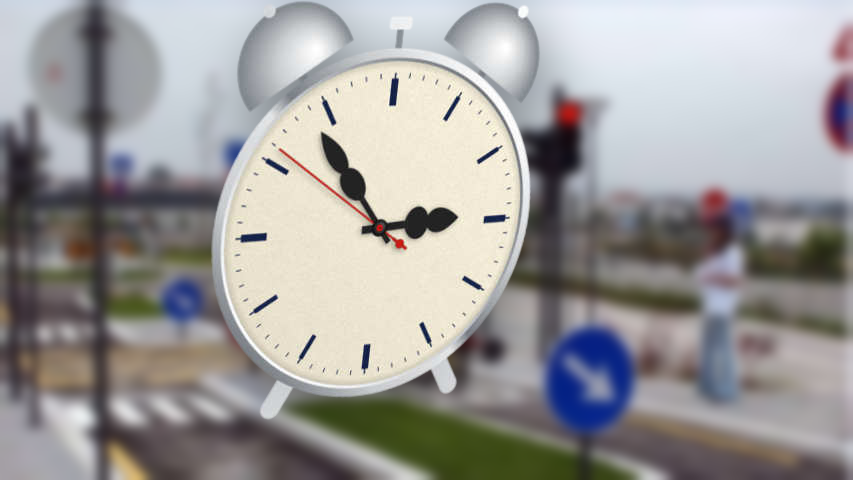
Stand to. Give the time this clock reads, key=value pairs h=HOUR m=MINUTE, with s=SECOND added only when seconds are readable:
h=2 m=53 s=51
